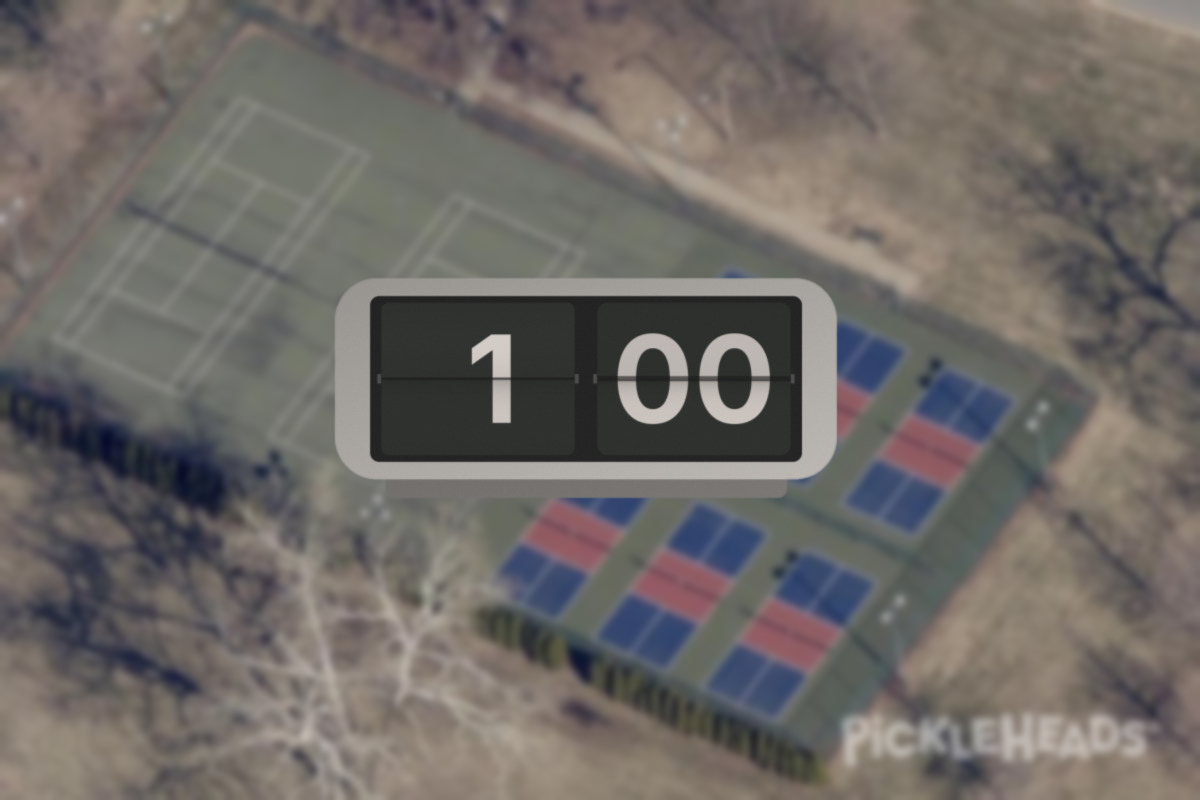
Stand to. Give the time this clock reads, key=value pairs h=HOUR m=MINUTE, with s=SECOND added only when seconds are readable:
h=1 m=0
